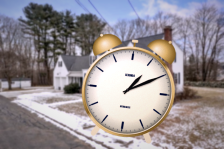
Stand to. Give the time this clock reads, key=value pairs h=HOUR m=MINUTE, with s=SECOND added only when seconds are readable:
h=1 m=10
